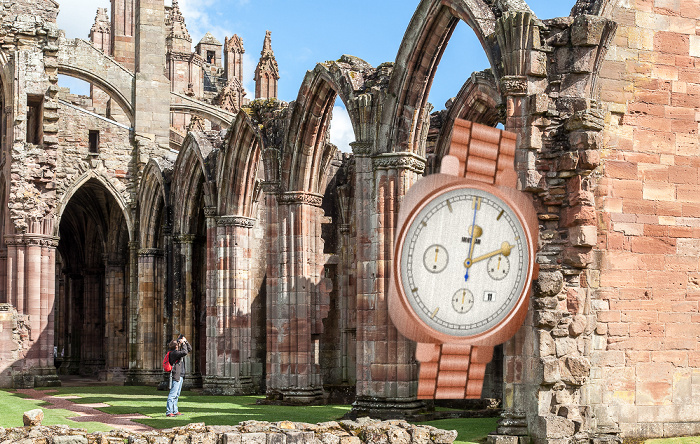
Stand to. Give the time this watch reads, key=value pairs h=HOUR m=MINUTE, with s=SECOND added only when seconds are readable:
h=12 m=11
